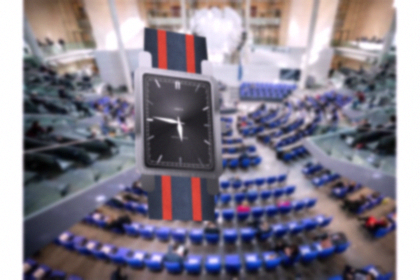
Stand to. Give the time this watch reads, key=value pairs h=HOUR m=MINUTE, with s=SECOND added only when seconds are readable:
h=5 m=46
